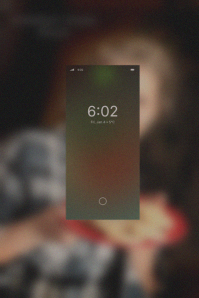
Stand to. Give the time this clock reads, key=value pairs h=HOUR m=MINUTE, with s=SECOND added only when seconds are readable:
h=6 m=2
